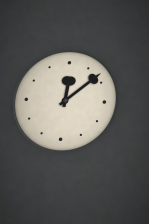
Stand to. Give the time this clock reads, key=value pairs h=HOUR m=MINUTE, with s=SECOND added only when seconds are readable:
h=12 m=8
